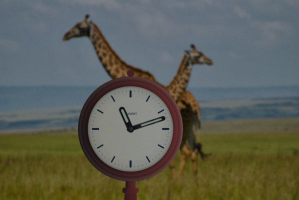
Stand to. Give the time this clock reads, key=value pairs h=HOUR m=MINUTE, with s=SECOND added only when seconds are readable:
h=11 m=12
